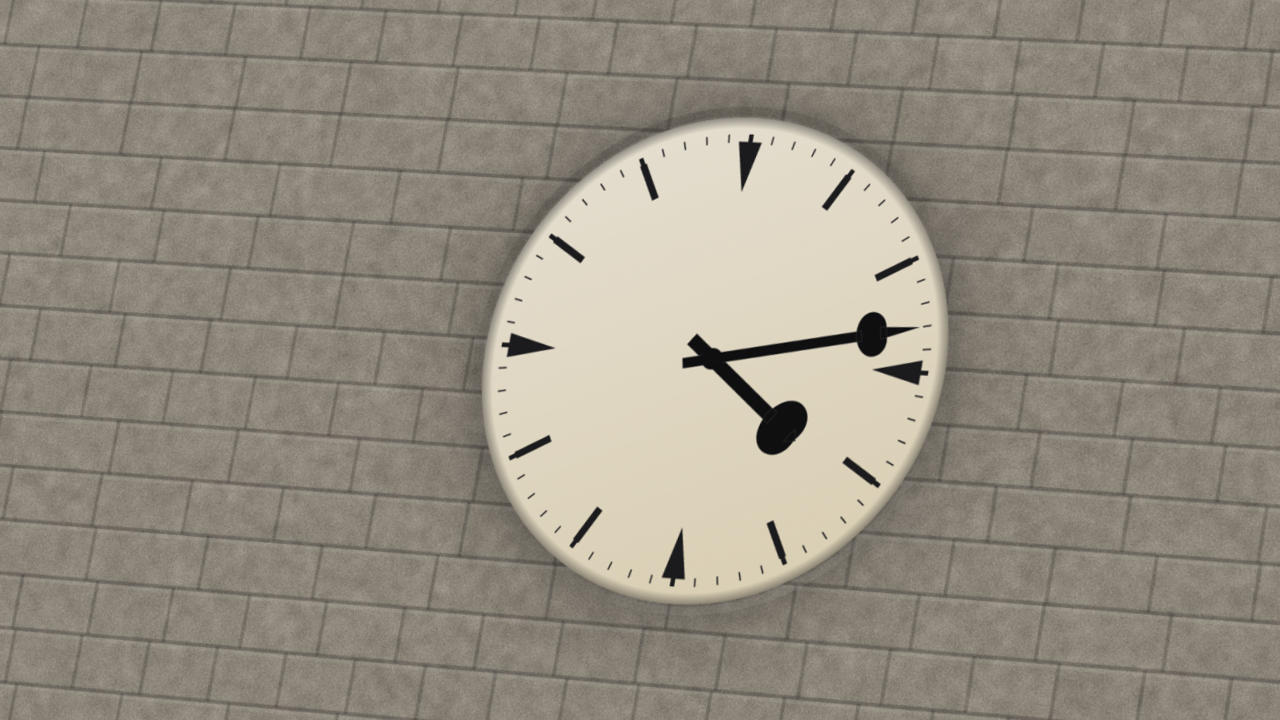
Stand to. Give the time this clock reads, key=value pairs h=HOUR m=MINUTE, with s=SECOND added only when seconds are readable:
h=4 m=13
